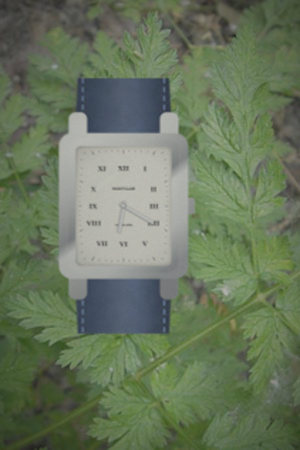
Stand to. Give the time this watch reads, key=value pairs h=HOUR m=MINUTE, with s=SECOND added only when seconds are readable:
h=6 m=20
